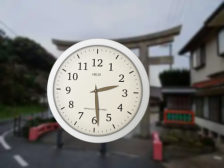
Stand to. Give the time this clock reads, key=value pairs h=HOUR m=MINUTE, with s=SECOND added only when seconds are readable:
h=2 m=29
